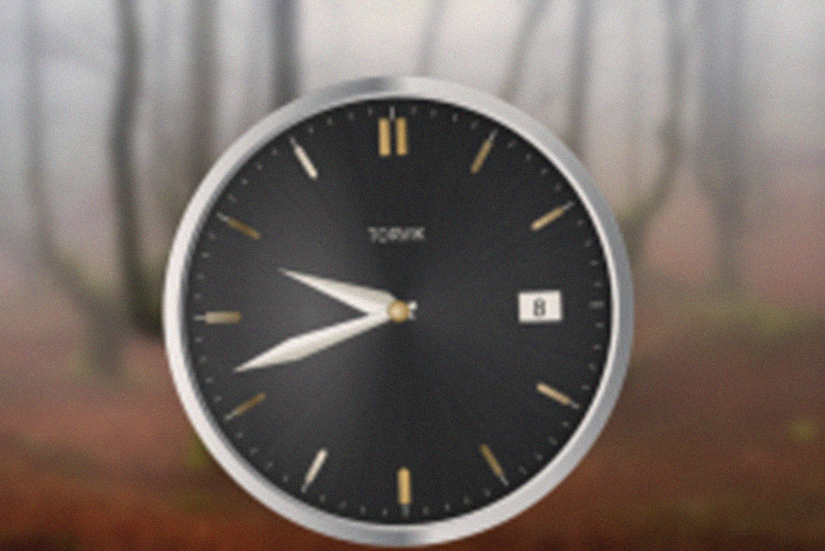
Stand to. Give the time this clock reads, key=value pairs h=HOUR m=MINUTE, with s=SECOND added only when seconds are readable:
h=9 m=42
